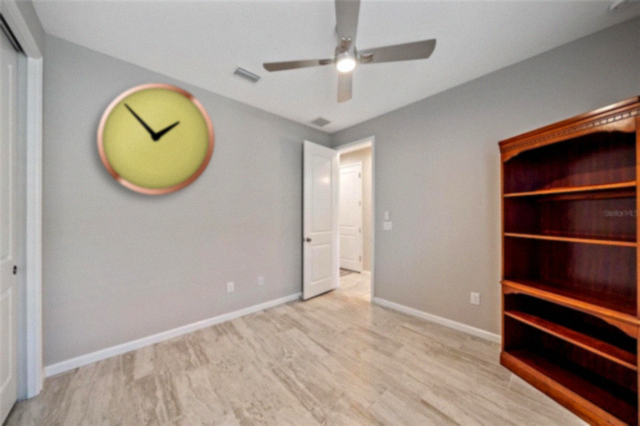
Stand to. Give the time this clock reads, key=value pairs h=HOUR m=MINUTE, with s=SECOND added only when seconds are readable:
h=1 m=53
